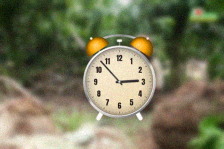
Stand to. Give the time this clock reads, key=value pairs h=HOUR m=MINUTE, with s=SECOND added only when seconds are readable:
h=2 m=53
